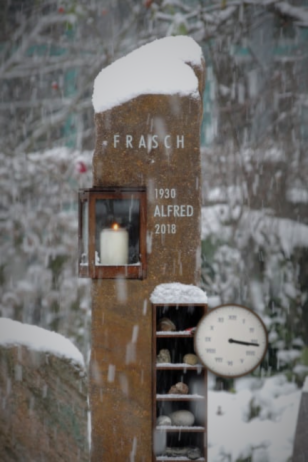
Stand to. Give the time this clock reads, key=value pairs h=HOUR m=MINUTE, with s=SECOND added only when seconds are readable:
h=3 m=16
